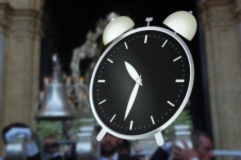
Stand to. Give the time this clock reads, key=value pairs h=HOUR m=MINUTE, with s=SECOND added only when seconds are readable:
h=10 m=32
